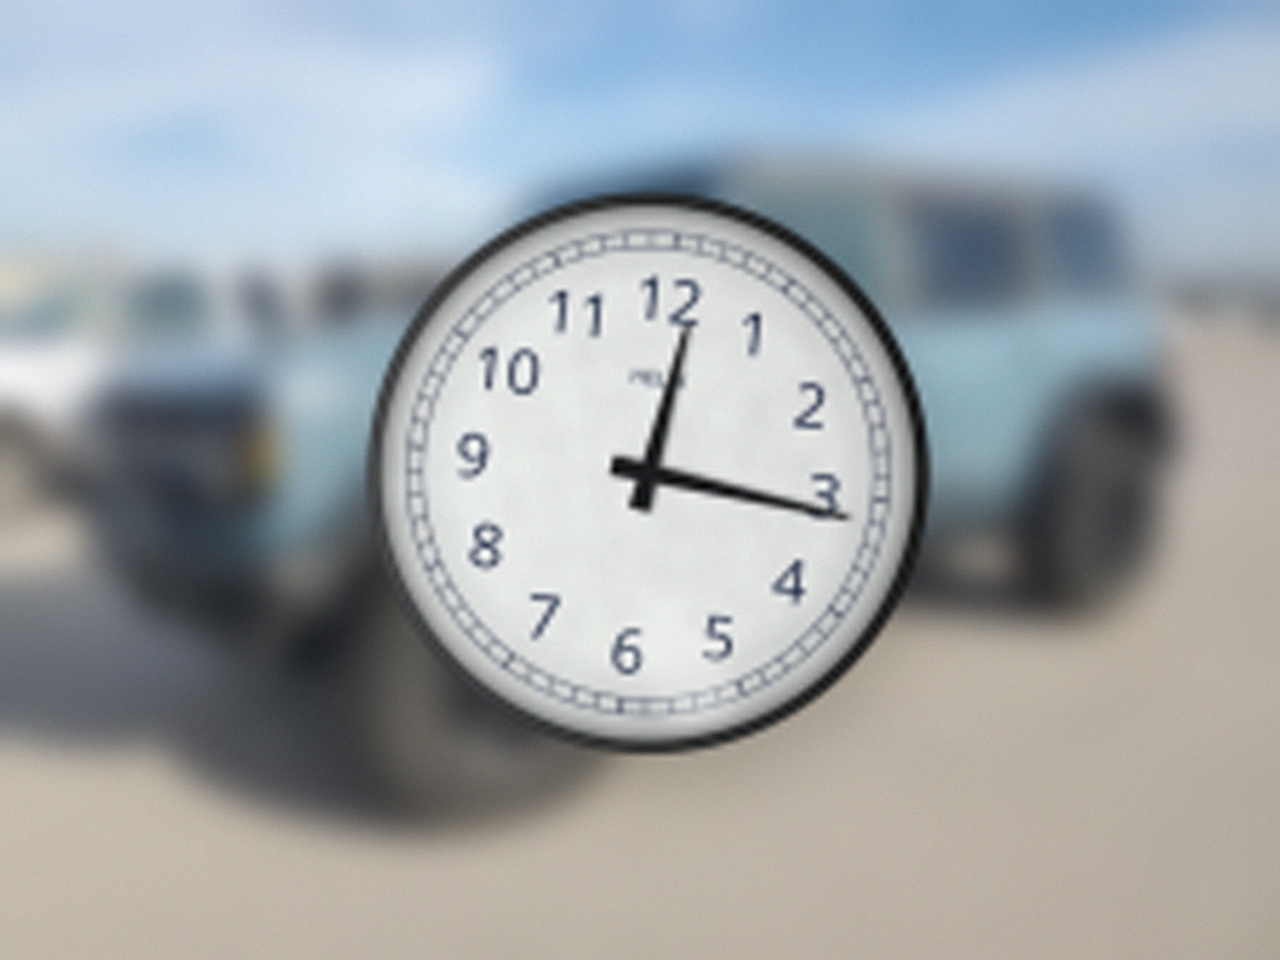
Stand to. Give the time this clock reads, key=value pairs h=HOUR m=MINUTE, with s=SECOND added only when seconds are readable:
h=12 m=16
